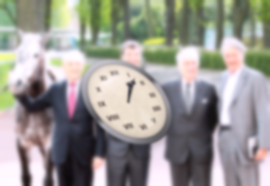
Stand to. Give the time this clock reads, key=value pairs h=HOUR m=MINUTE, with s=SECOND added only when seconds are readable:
h=1 m=7
